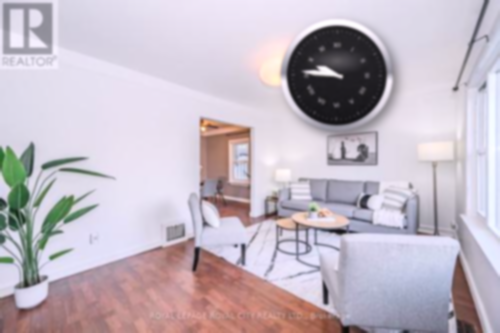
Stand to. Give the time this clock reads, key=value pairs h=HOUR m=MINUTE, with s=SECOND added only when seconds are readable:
h=9 m=46
